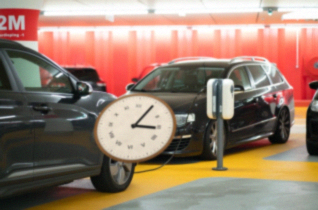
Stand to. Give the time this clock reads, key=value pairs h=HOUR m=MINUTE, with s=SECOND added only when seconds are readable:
h=3 m=5
